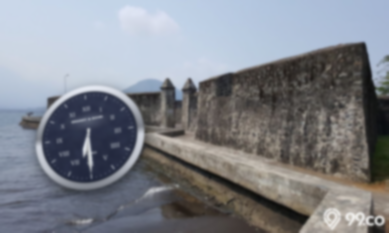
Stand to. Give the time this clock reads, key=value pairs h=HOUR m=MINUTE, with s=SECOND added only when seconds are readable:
h=6 m=30
